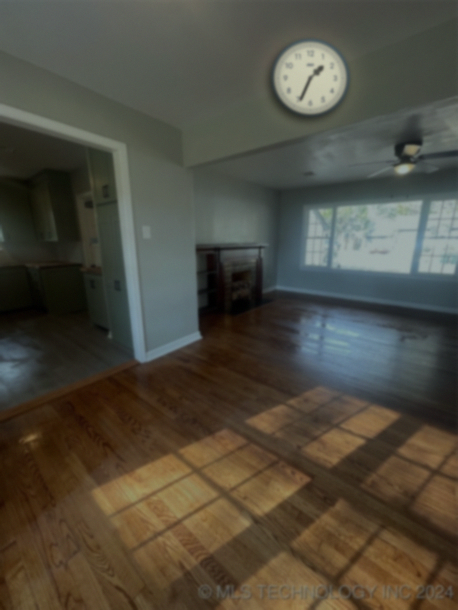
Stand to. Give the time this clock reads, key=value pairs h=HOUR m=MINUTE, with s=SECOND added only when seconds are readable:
h=1 m=34
